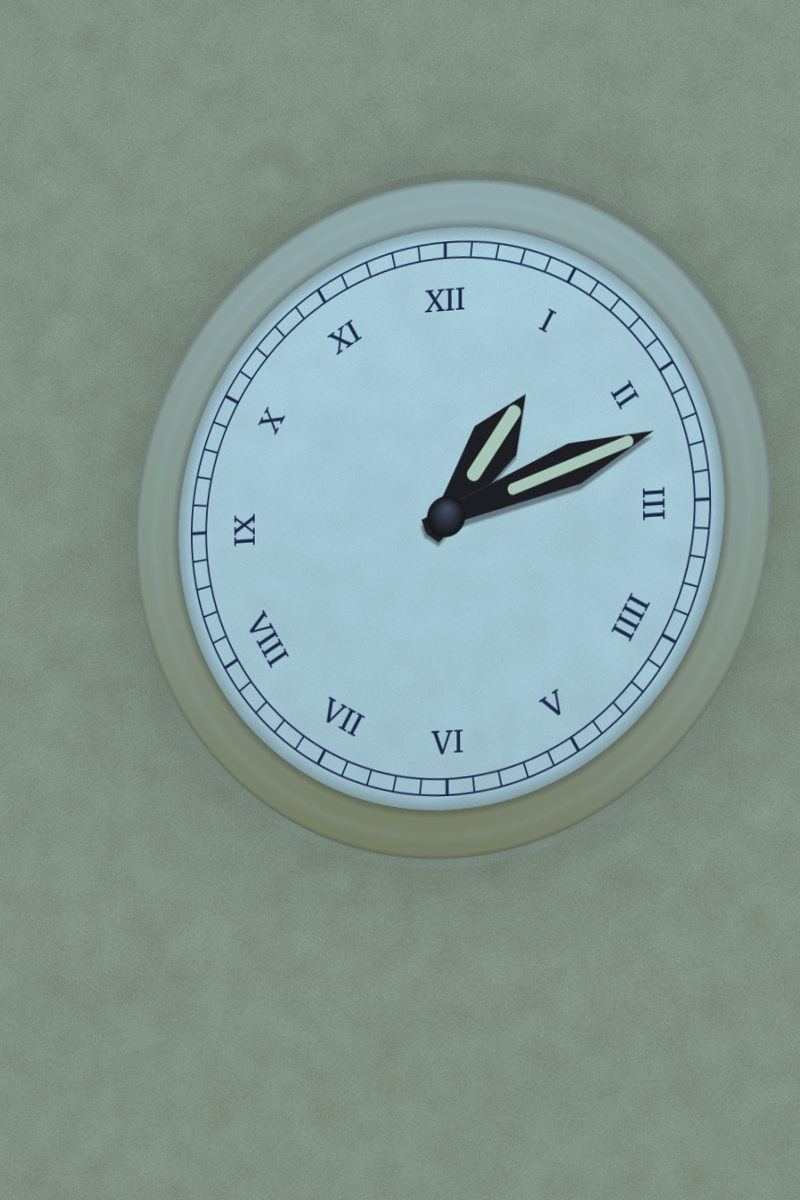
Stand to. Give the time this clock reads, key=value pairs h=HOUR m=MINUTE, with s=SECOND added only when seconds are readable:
h=1 m=12
